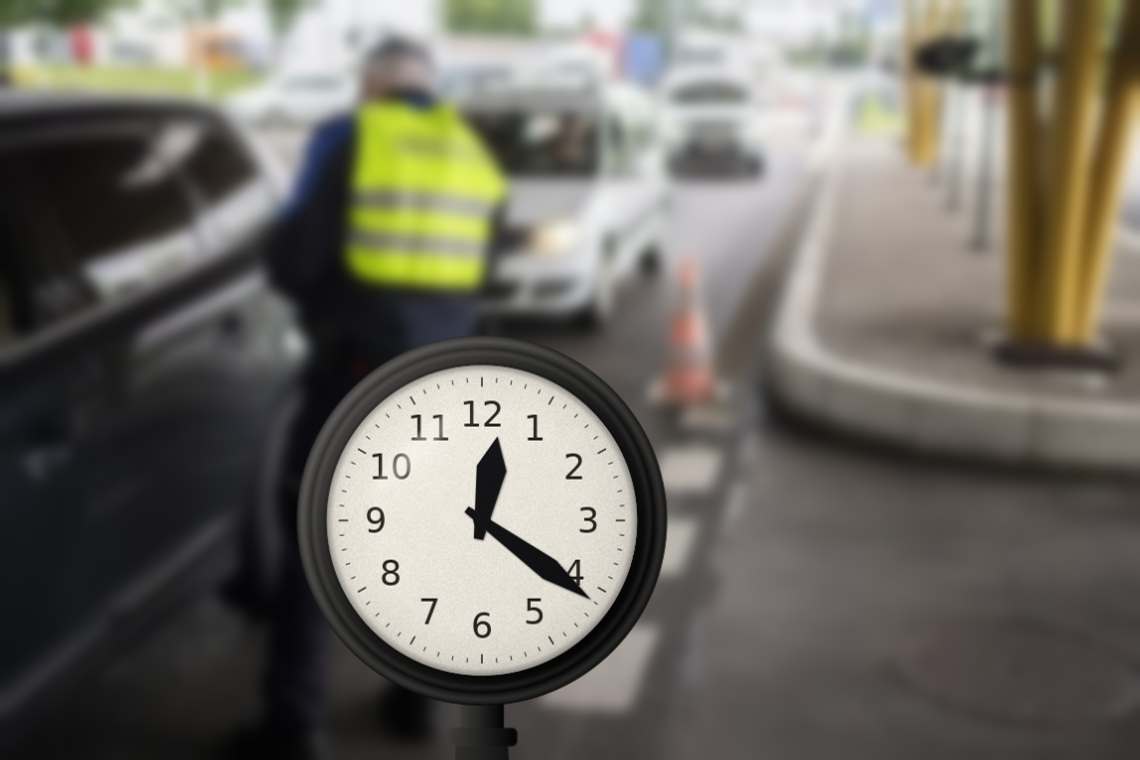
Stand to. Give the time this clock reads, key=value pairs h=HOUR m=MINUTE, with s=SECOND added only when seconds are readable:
h=12 m=21
